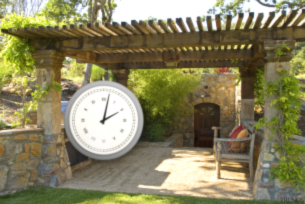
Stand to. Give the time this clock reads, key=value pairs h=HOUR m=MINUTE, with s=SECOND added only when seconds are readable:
h=2 m=2
